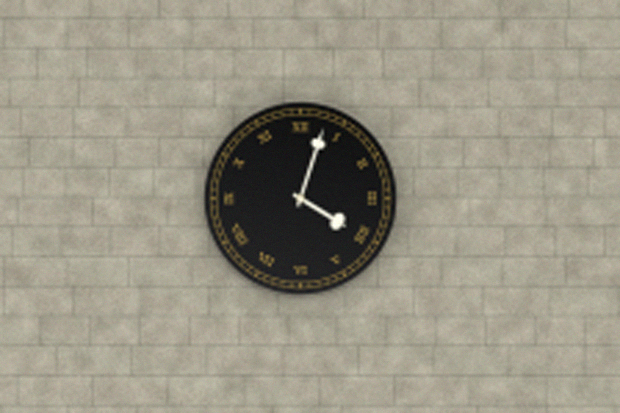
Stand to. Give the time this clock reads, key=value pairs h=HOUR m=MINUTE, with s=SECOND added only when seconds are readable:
h=4 m=3
